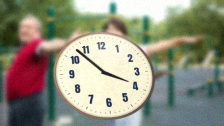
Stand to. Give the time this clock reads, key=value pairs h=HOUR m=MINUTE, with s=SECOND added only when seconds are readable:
h=3 m=53
